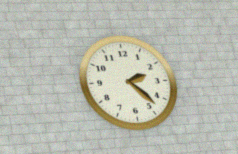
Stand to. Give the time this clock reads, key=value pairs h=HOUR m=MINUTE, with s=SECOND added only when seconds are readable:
h=2 m=23
